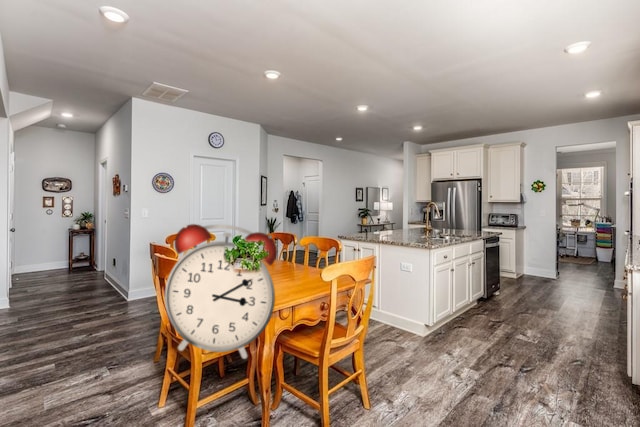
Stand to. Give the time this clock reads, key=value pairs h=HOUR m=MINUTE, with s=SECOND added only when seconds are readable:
h=3 m=9
